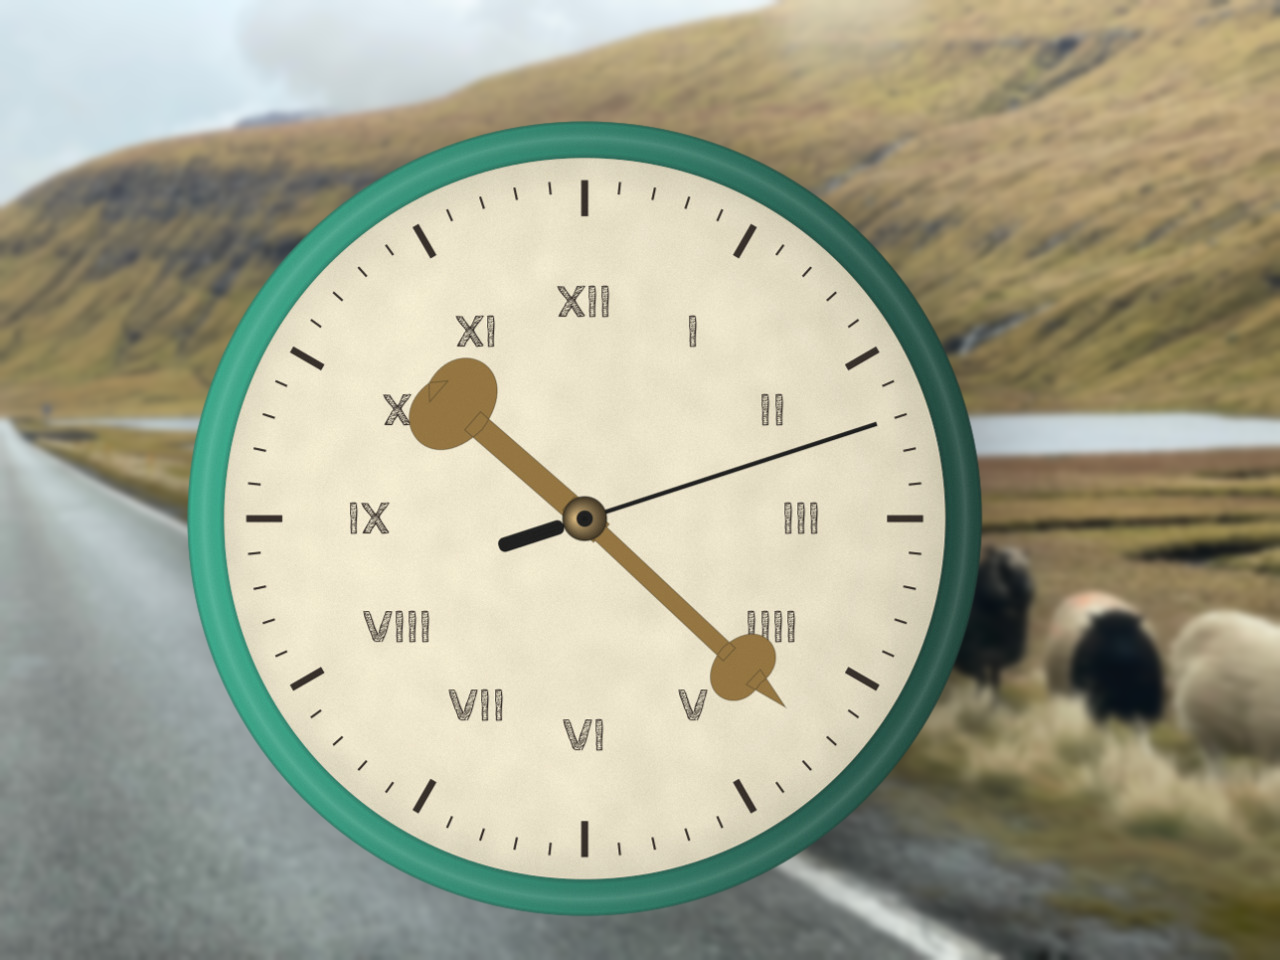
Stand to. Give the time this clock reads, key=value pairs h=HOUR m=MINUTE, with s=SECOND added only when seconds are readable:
h=10 m=22 s=12
